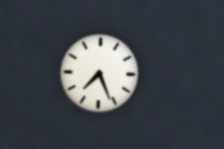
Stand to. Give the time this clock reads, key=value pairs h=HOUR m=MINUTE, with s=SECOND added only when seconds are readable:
h=7 m=26
